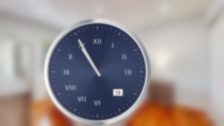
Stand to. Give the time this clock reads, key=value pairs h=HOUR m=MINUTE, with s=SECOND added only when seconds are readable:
h=10 m=55
